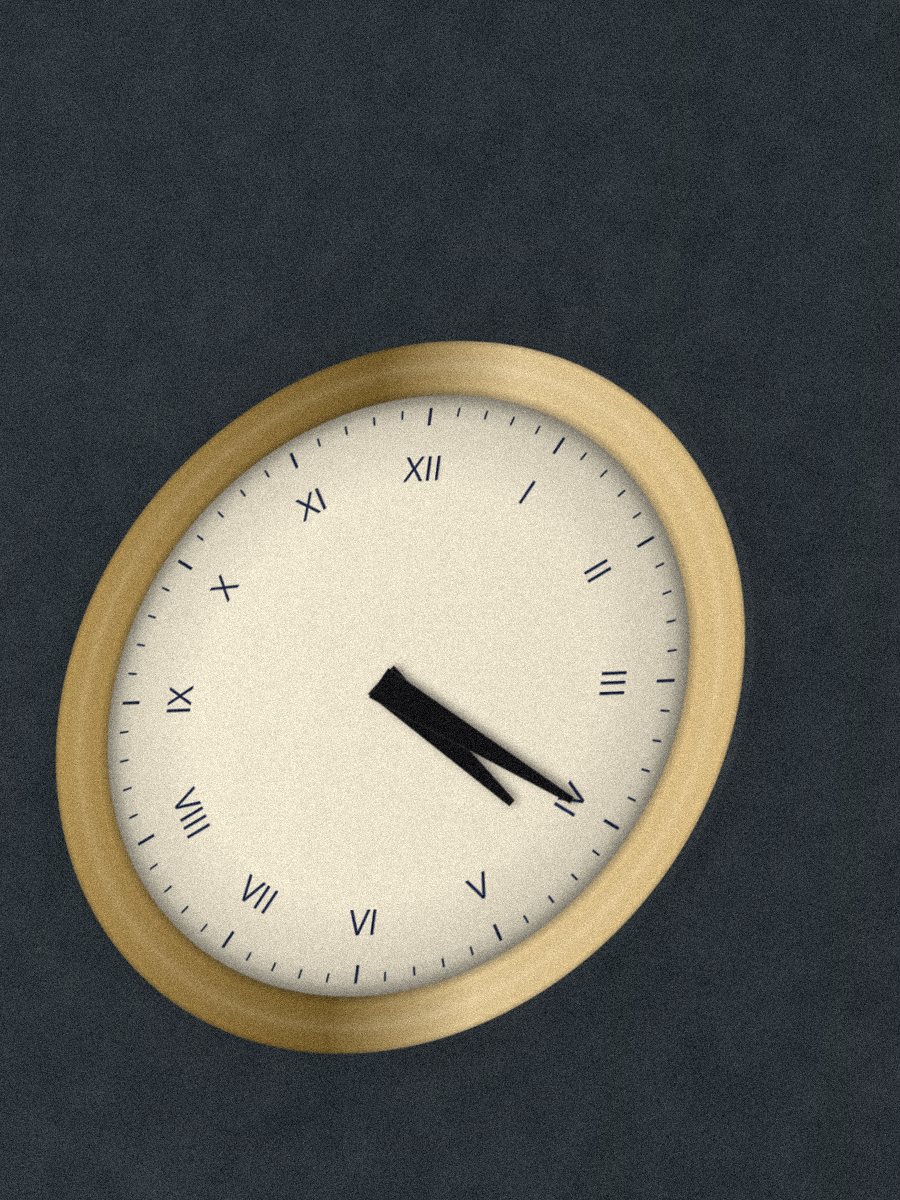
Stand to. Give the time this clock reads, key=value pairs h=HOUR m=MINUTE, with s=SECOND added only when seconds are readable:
h=4 m=20
